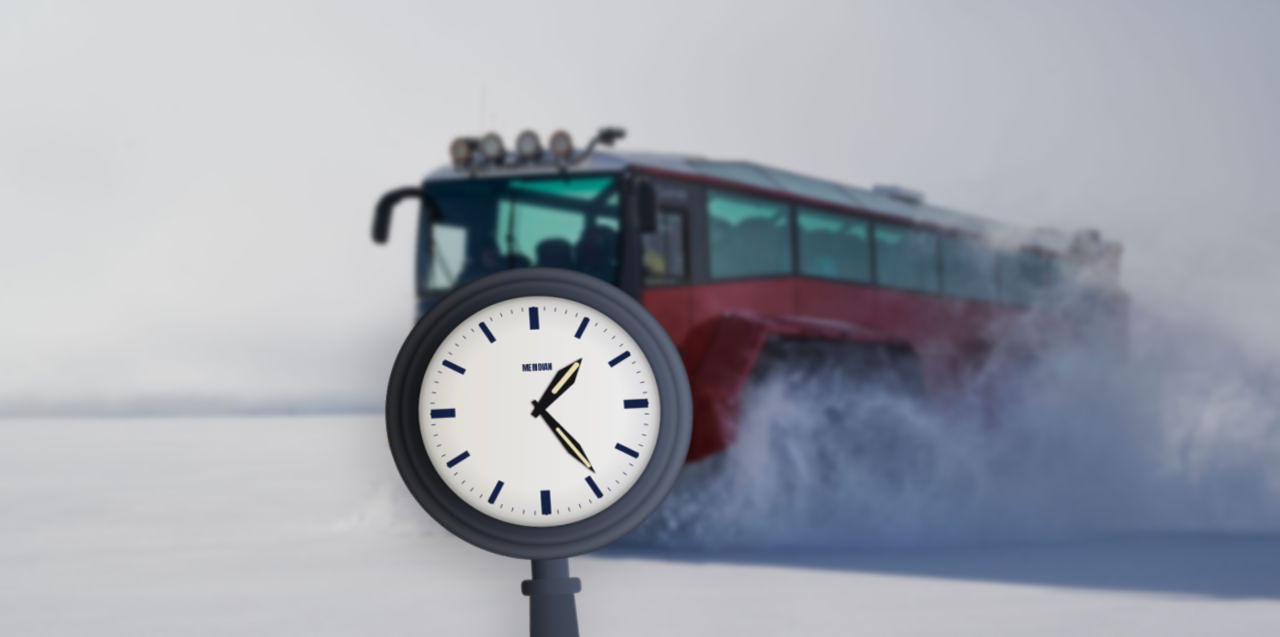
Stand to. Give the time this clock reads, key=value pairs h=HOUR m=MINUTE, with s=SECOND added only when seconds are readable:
h=1 m=24
